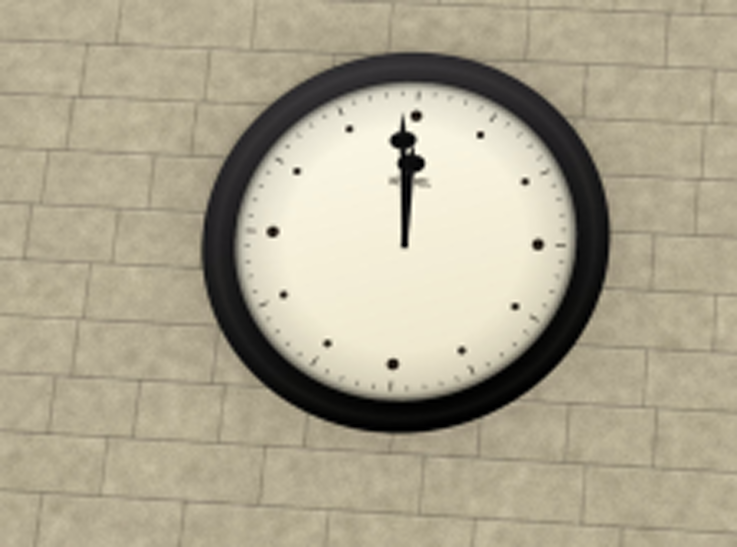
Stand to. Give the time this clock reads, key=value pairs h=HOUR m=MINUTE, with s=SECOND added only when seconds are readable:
h=11 m=59
